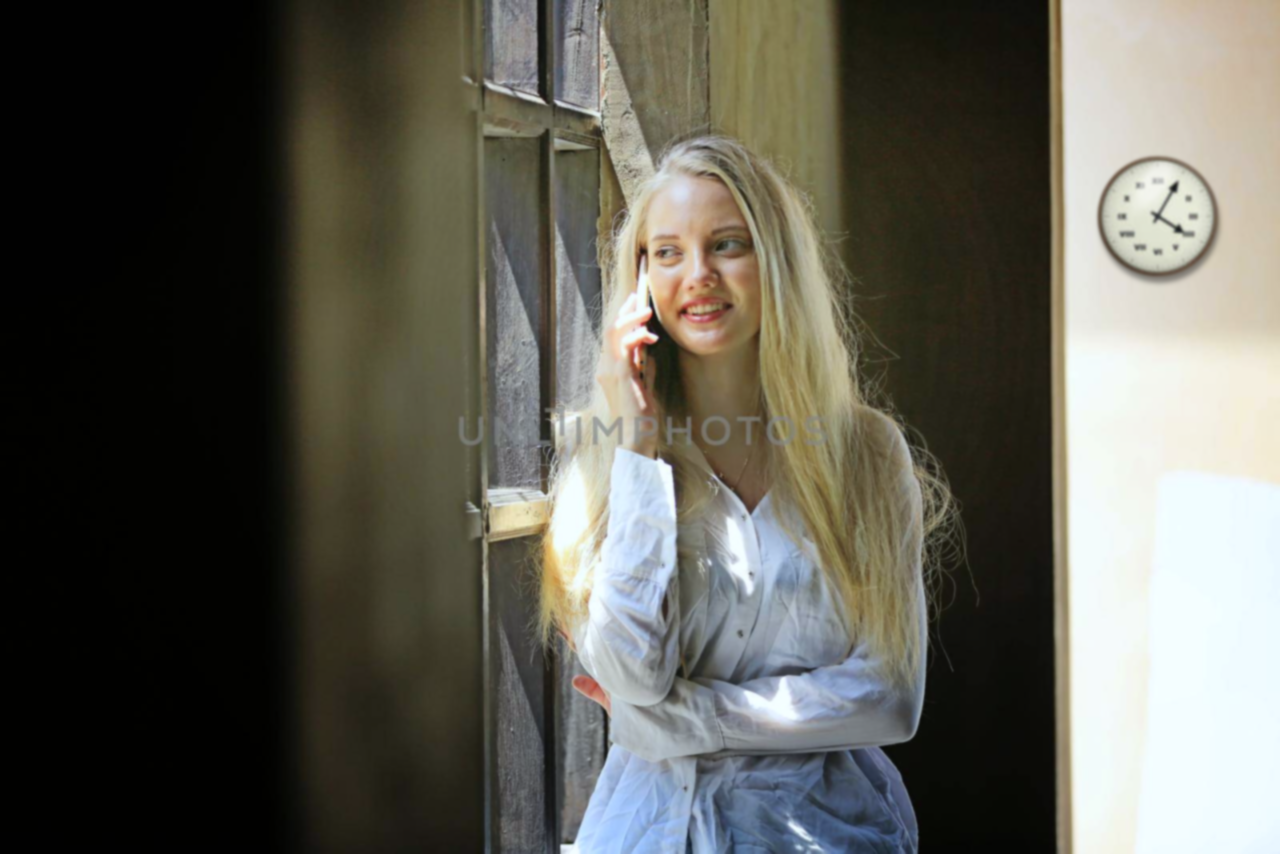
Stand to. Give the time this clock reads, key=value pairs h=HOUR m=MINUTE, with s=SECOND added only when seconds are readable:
h=4 m=5
